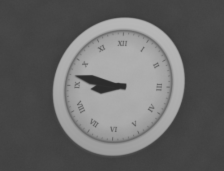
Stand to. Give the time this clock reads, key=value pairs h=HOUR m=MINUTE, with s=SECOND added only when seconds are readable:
h=8 m=47
